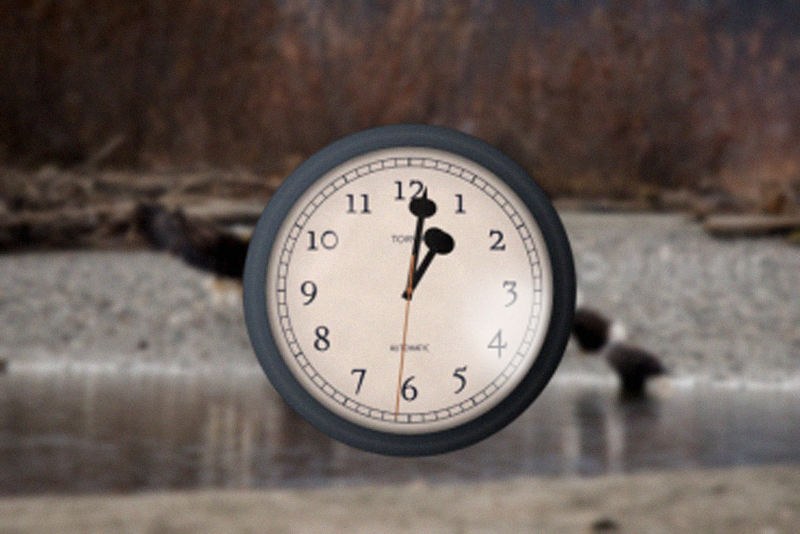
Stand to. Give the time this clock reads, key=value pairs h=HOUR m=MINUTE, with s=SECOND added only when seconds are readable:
h=1 m=1 s=31
